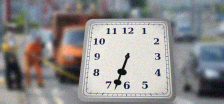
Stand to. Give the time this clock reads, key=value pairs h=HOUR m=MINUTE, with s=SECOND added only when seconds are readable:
h=6 m=33
